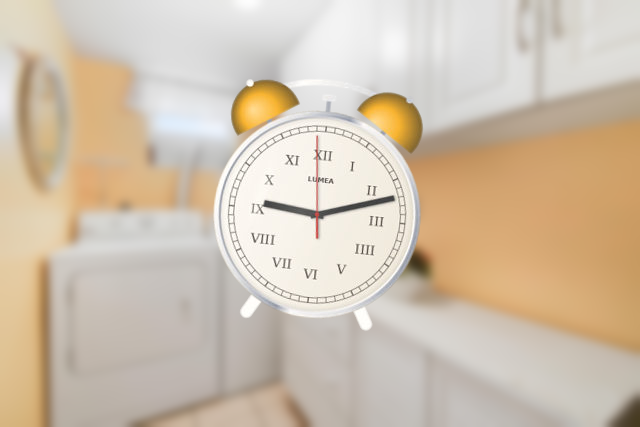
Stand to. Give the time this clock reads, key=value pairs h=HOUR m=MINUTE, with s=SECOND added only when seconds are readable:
h=9 m=11 s=59
